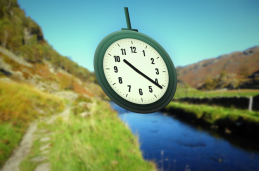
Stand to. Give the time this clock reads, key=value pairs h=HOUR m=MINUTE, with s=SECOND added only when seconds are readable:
h=10 m=21
